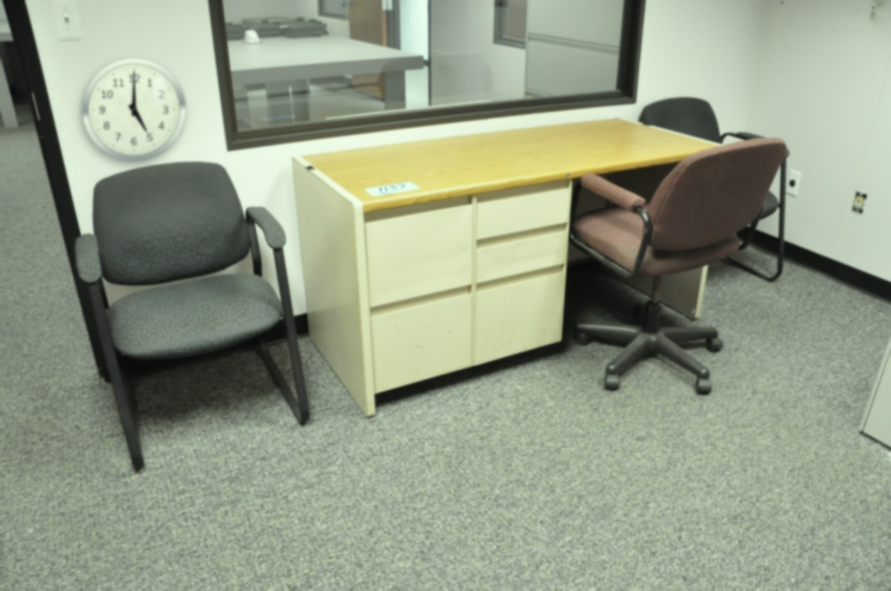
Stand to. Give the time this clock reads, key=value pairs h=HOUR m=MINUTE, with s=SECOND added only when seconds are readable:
h=5 m=0
